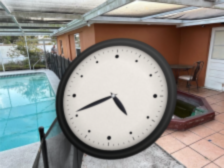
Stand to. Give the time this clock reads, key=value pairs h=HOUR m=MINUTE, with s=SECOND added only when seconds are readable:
h=4 m=41
